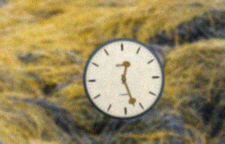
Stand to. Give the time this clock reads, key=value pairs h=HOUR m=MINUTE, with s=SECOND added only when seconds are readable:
h=12 m=27
